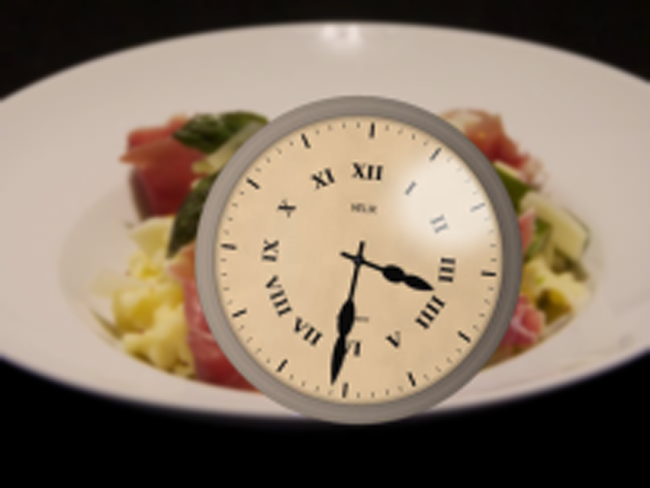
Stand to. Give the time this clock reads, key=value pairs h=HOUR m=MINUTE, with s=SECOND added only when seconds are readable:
h=3 m=31
